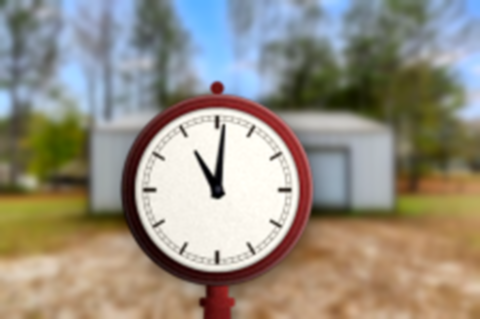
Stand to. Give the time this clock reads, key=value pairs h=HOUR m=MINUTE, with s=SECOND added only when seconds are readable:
h=11 m=1
